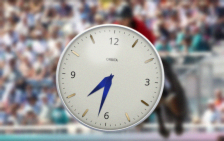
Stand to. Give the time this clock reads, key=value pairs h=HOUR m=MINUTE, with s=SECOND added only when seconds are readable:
h=7 m=32
